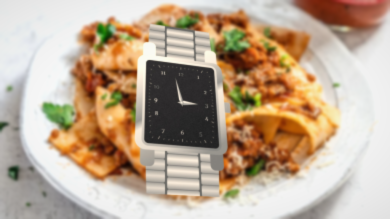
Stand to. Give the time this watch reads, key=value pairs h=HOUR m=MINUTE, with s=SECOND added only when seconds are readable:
h=2 m=58
